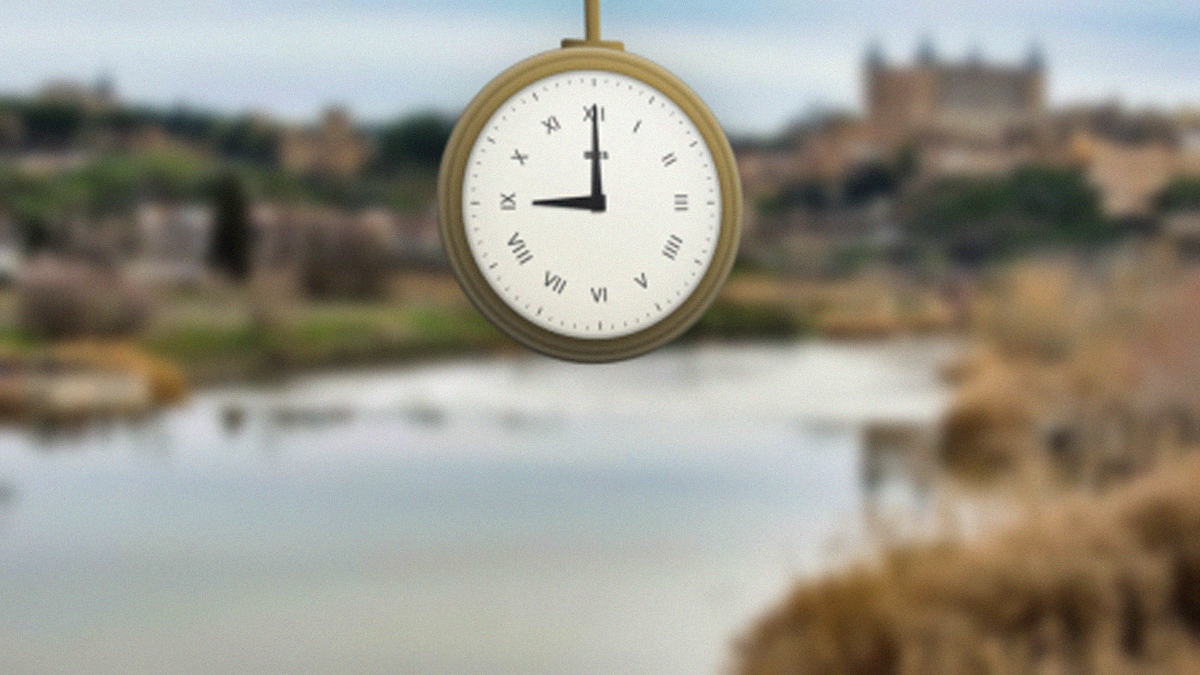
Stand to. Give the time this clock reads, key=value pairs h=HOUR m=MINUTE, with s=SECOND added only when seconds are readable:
h=9 m=0
